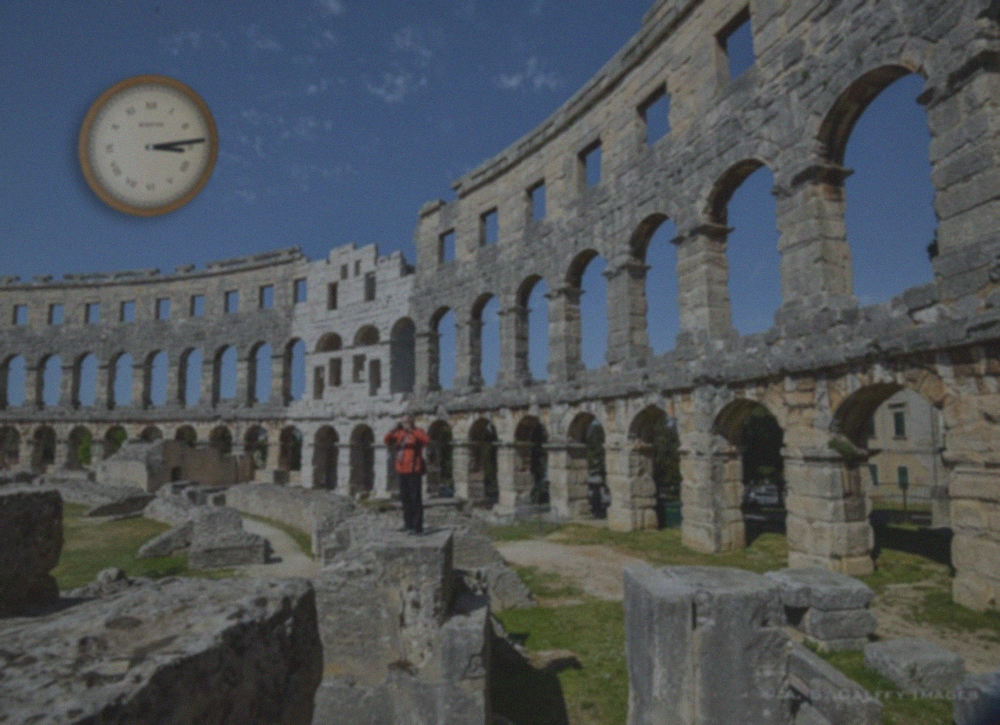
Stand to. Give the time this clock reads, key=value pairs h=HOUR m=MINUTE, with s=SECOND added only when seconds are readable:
h=3 m=14
